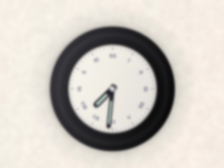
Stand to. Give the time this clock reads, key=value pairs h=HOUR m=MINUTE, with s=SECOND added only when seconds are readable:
h=7 m=31
